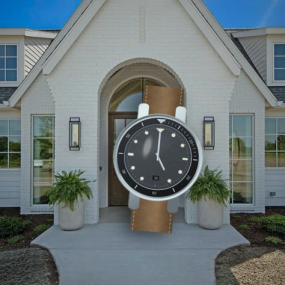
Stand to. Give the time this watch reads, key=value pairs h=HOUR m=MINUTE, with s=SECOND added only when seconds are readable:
h=5 m=0
